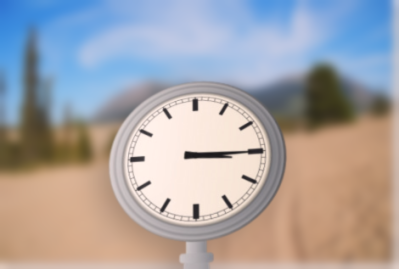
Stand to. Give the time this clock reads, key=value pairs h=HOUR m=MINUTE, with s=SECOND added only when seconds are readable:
h=3 m=15
